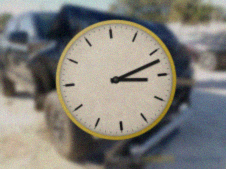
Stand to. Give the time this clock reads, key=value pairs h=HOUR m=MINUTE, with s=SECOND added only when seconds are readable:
h=3 m=12
